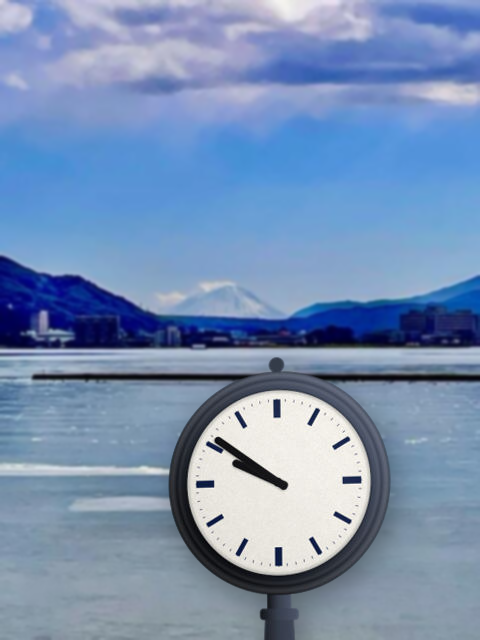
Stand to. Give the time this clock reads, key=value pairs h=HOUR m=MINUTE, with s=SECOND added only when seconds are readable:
h=9 m=51
